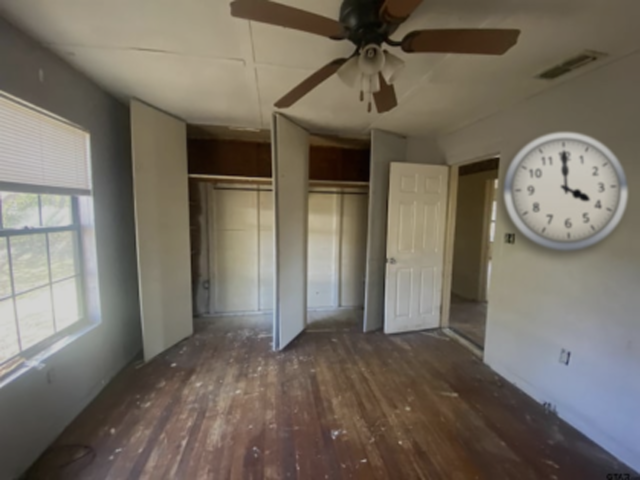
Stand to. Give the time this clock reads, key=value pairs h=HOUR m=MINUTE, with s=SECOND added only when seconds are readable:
h=4 m=0
